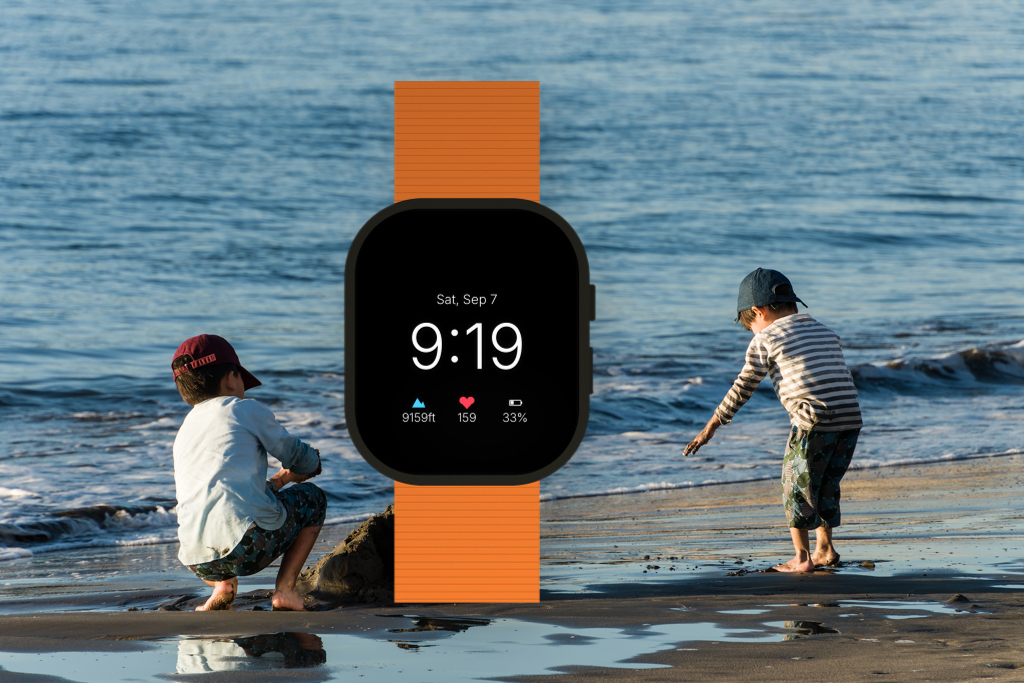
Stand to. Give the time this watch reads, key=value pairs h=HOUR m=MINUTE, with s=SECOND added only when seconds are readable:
h=9 m=19
